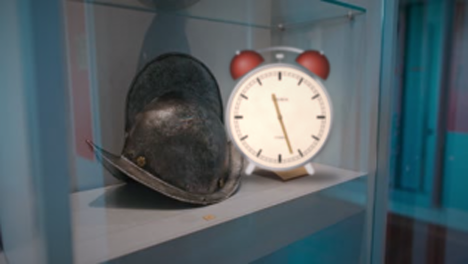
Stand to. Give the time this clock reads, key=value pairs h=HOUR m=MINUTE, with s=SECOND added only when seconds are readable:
h=11 m=27
